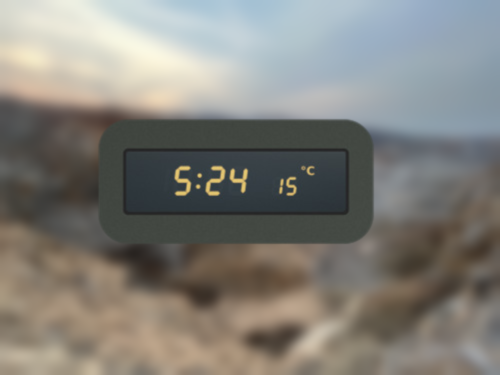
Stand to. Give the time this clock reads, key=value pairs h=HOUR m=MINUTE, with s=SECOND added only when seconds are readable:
h=5 m=24
